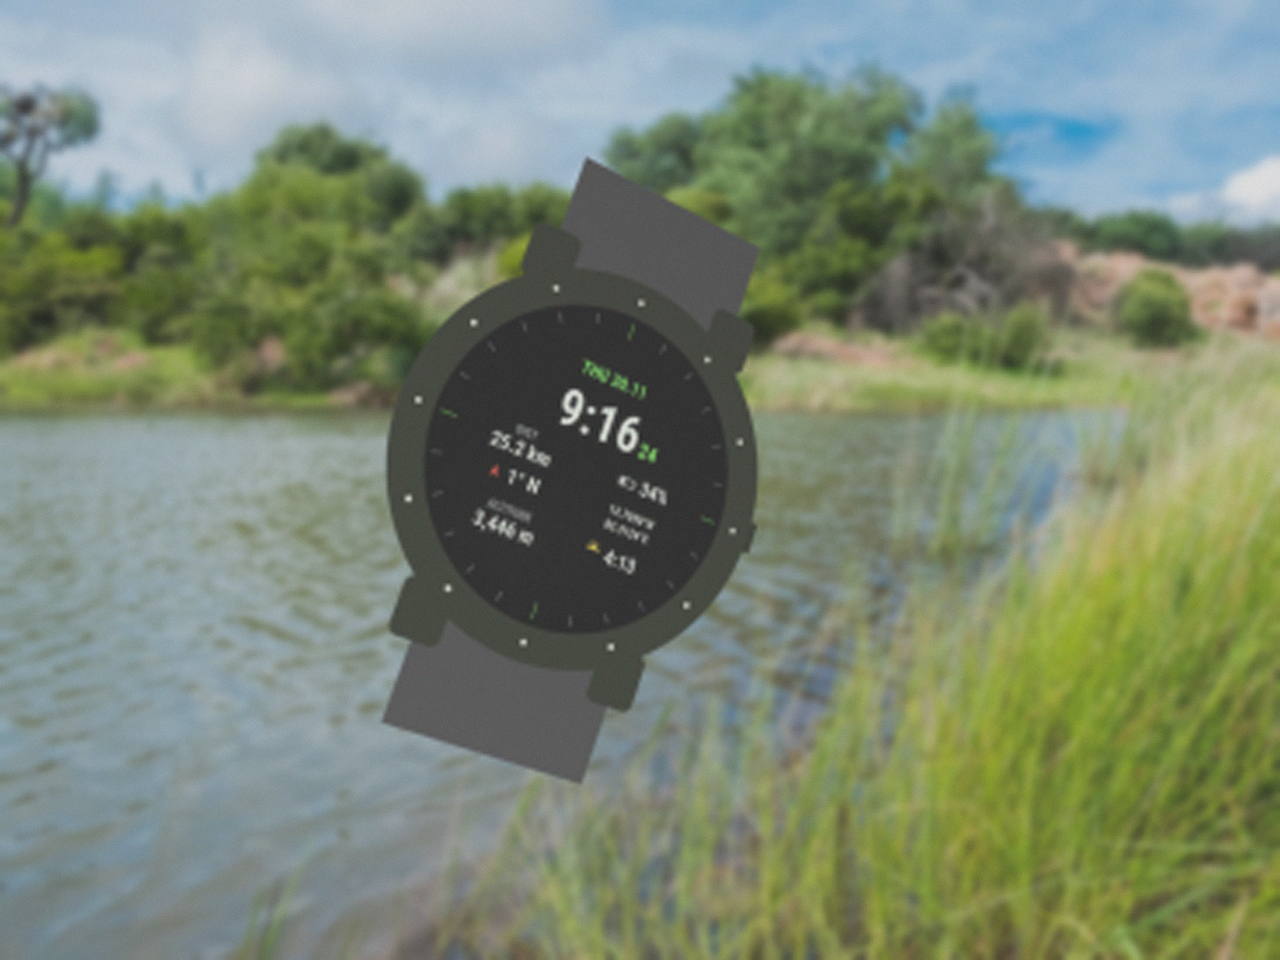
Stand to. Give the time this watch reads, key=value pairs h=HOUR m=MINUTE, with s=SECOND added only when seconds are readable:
h=9 m=16
